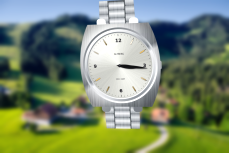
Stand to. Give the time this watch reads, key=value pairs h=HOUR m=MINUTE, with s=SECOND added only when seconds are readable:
h=3 m=16
